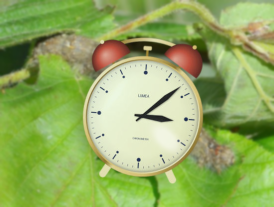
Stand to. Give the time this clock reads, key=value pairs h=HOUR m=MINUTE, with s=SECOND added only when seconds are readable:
h=3 m=8
